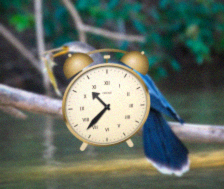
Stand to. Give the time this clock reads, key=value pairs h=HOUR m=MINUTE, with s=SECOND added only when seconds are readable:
h=10 m=37
